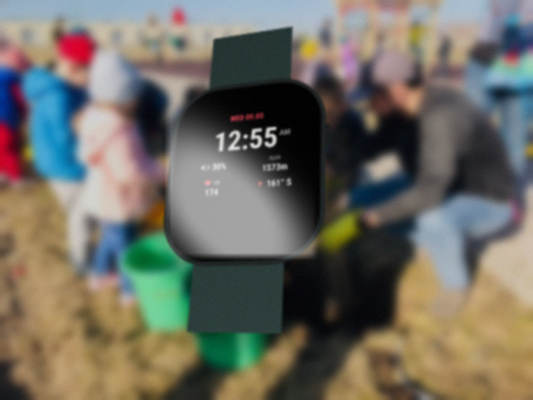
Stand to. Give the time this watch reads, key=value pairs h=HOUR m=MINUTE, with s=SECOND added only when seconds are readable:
h=12 m=55
